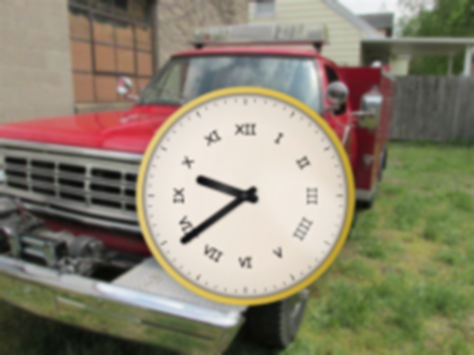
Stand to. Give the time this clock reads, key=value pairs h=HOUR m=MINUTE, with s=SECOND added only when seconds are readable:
h=9 m=39
